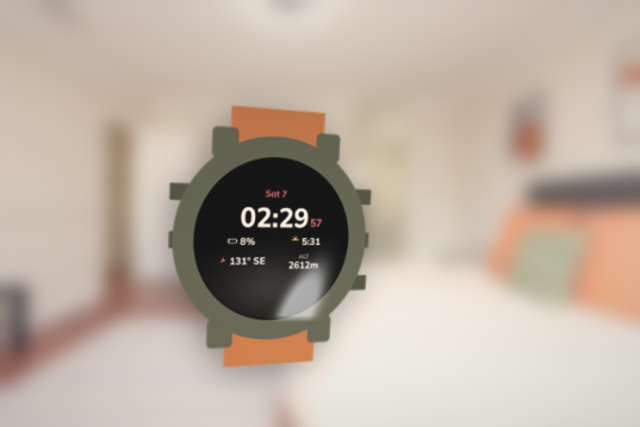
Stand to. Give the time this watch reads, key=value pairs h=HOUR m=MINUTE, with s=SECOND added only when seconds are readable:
h=2 m=29 s=57
